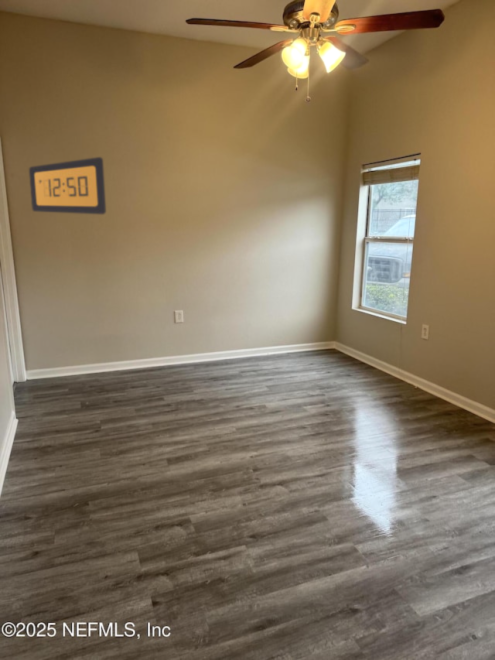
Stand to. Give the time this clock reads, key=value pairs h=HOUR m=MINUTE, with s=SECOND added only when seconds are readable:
h=12 m=50
